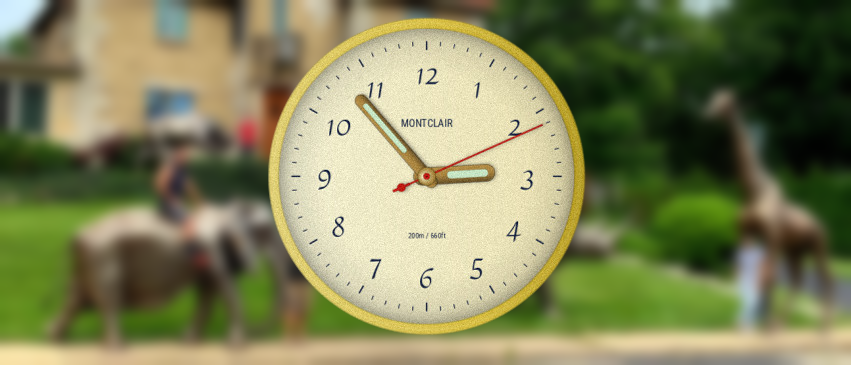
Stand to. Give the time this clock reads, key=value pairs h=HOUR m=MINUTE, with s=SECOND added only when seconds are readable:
h=2 m=53 s=11
